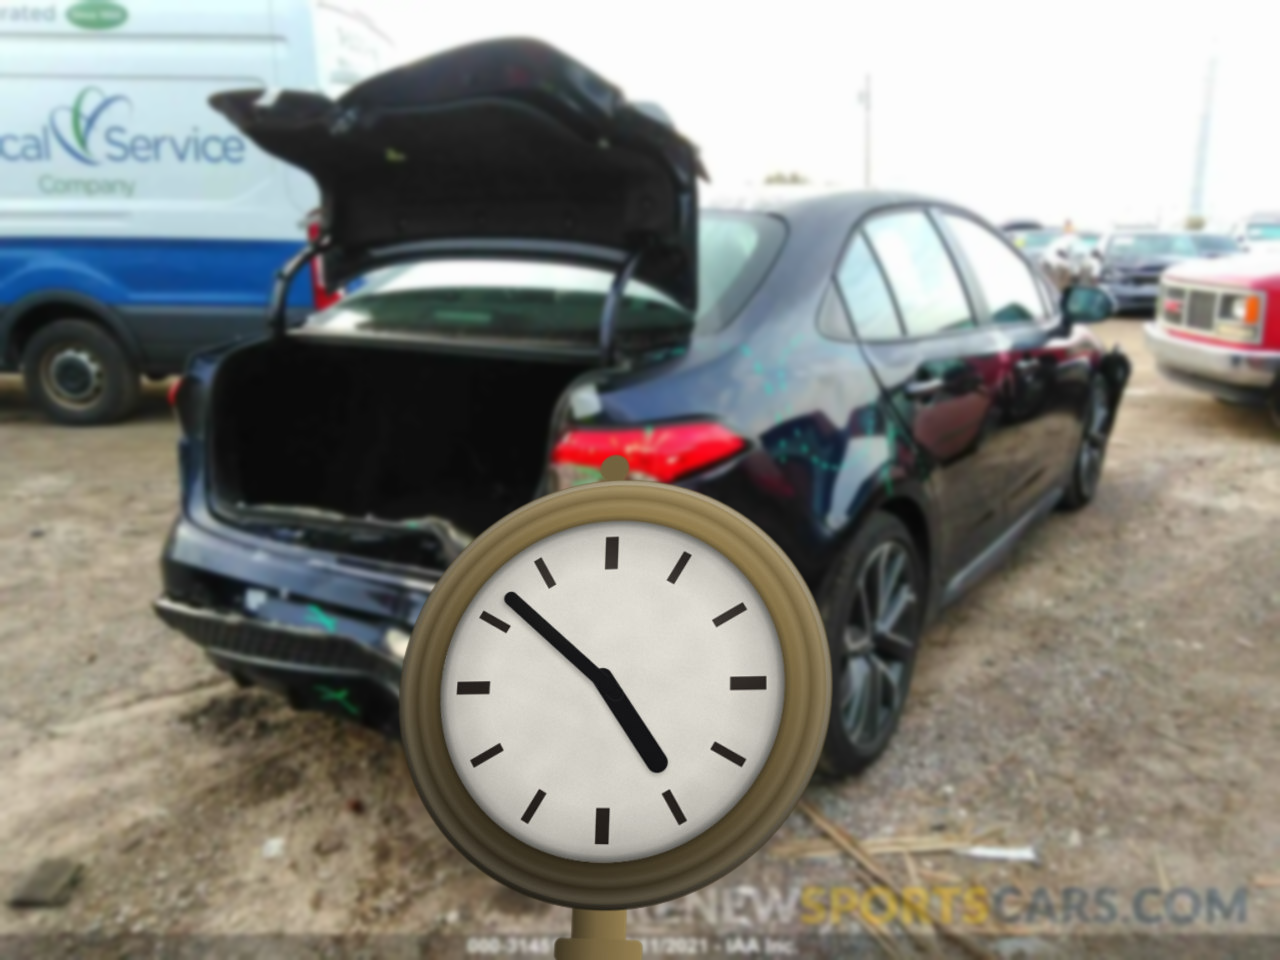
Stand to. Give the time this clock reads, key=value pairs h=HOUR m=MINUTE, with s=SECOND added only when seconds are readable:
h=4 m=52
